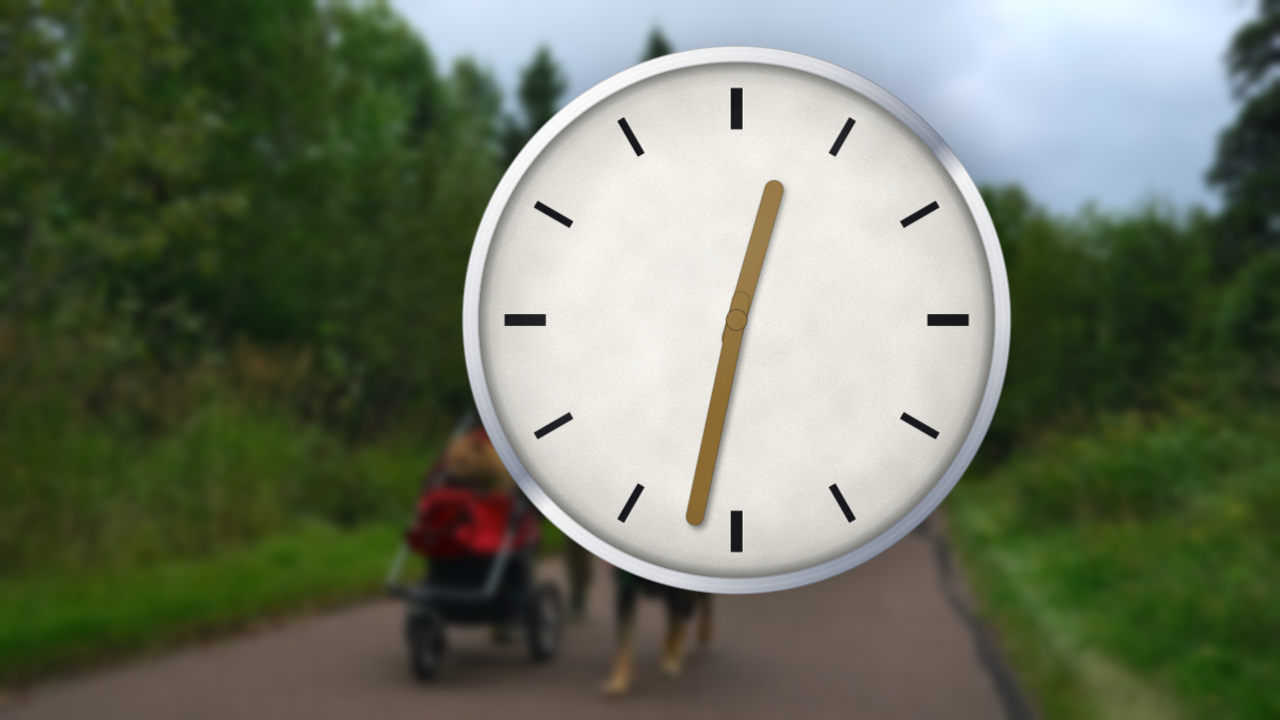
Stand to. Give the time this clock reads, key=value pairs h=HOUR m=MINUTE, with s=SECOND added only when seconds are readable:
h=12 m=32
